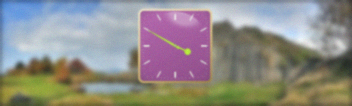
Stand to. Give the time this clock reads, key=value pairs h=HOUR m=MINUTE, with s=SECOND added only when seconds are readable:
h=3 m=50
